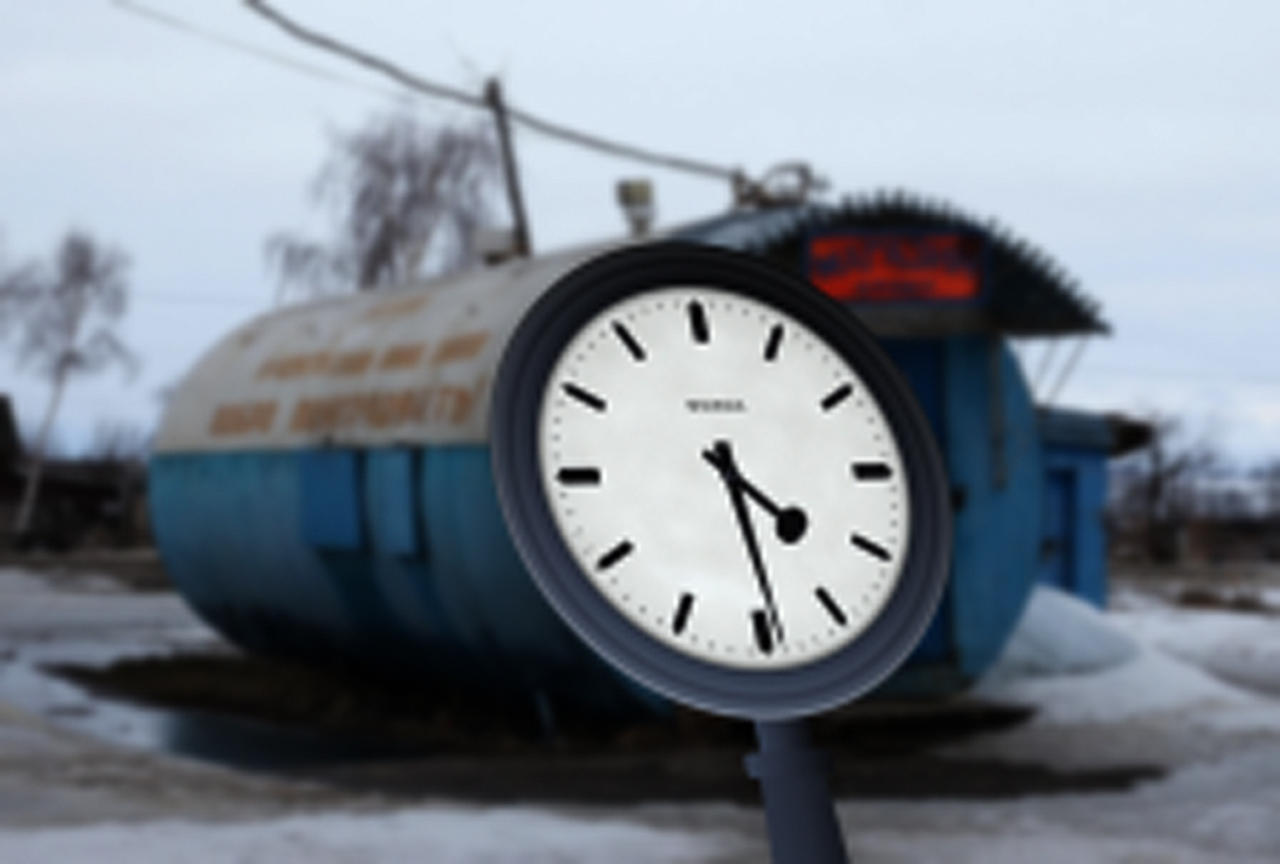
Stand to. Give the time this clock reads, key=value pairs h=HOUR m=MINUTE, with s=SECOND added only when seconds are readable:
h=4 m=29
